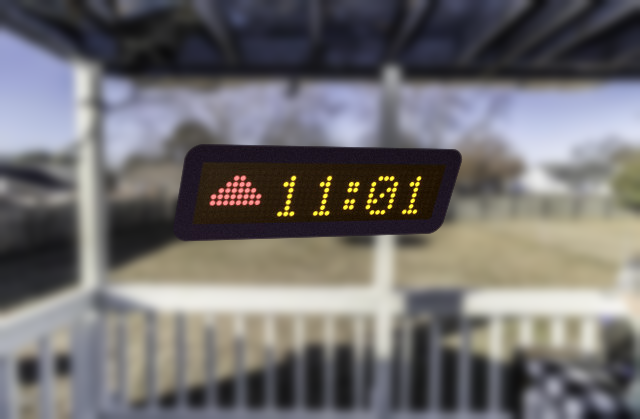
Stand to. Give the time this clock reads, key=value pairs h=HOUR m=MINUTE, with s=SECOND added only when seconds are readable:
h=11 m=1
